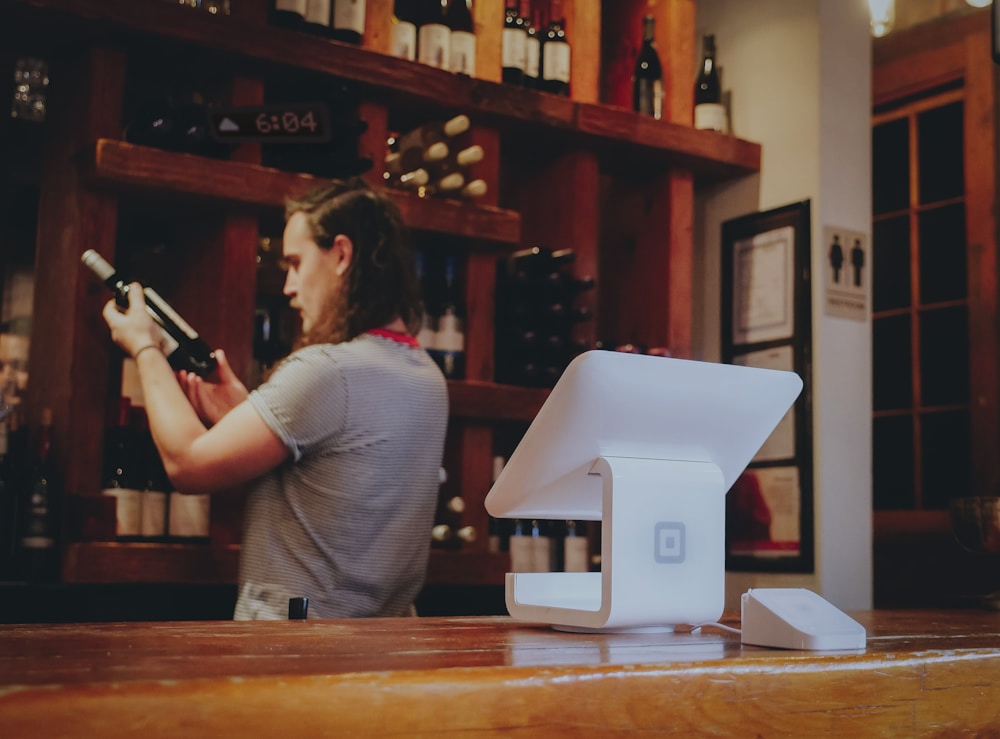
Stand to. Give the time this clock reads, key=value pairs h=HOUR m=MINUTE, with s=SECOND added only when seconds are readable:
h=6 m=4
